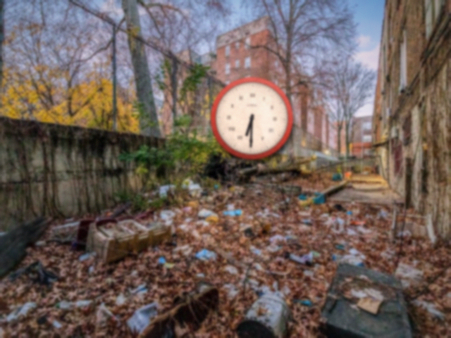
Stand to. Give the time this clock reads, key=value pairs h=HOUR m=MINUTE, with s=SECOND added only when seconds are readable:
h=6 m=30
